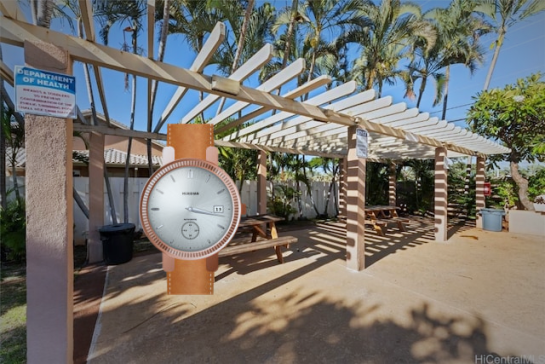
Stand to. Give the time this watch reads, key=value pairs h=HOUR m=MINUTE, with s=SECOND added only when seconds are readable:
h=3 m=17
